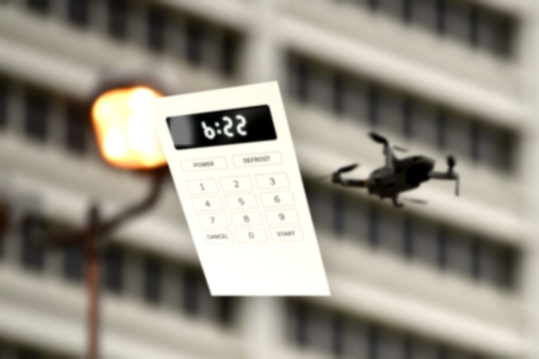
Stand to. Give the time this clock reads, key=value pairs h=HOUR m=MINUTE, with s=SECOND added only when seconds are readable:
h=6 m=22
